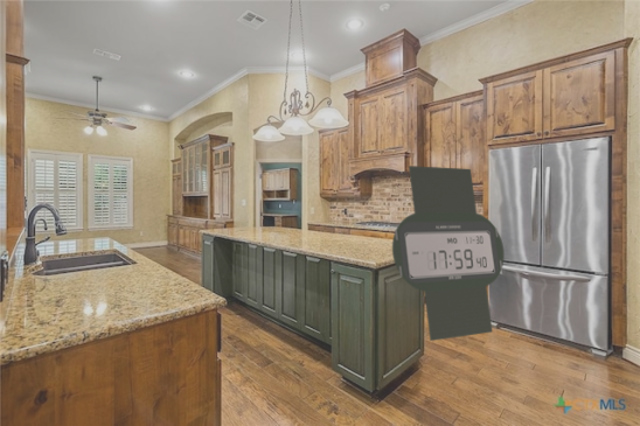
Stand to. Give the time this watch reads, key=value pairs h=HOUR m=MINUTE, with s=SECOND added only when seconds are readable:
h=17 m=59 s=40
